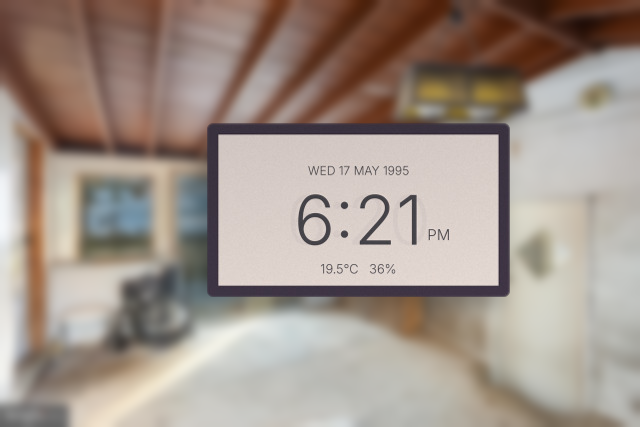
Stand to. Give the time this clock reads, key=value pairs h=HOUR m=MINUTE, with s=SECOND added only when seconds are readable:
h=6 m=21
